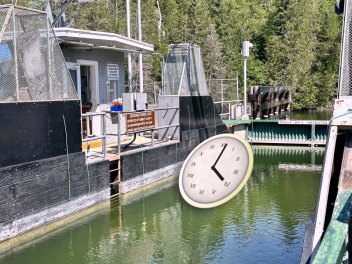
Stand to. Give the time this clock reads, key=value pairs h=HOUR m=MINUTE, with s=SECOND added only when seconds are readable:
h=4 m=1
